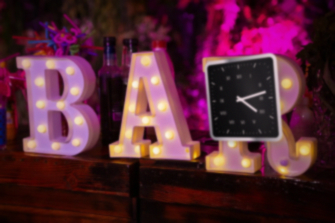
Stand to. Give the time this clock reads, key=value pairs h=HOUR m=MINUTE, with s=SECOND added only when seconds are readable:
h=4 m=13
